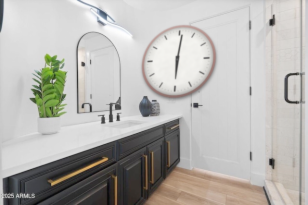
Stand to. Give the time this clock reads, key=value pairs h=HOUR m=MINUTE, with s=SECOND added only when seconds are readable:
h=6 m=1
